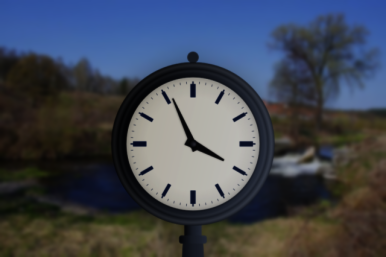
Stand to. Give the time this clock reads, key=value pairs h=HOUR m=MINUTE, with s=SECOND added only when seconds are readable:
h=3 m=56
